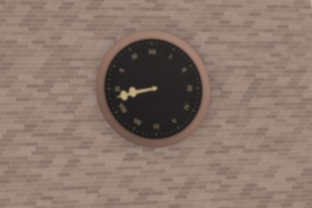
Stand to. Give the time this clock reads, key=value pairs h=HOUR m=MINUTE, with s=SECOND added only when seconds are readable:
h=8 m=43
